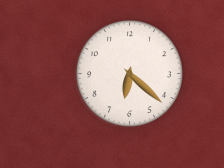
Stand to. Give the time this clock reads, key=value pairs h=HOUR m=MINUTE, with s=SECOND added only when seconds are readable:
h=6 m=22
